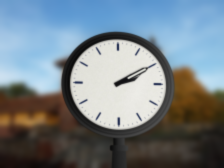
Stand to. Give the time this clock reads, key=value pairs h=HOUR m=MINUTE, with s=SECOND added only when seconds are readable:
h=2 m=10
